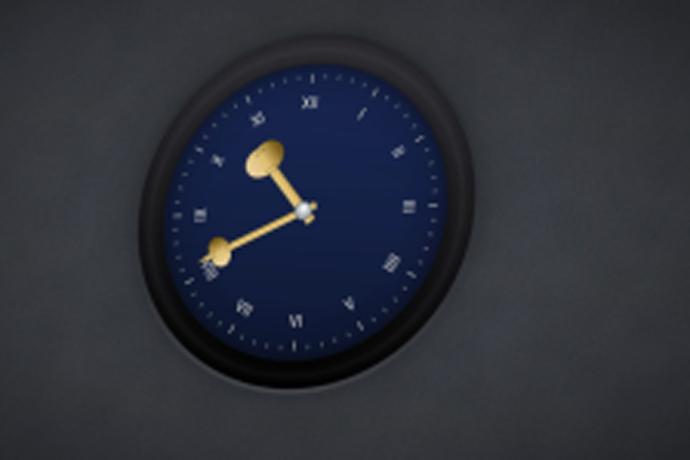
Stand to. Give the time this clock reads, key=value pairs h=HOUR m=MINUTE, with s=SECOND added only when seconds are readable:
h=10 m=41
